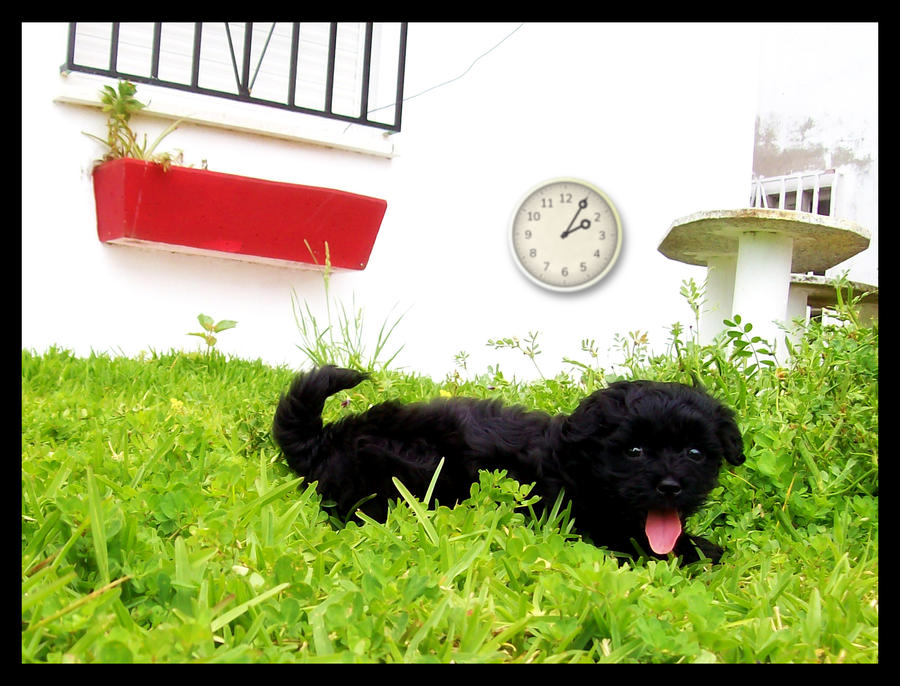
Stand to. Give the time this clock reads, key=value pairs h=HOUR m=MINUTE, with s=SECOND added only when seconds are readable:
h=2 m=5
